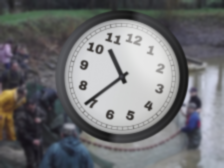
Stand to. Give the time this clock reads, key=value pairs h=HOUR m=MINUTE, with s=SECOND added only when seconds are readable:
h=10 m=36
